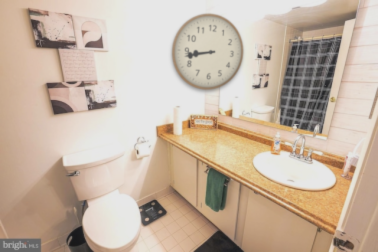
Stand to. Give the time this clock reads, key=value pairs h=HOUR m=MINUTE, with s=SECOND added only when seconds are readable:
h=8 m=43
